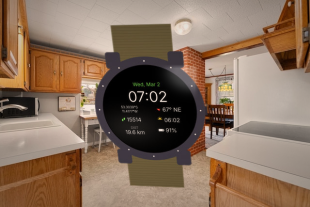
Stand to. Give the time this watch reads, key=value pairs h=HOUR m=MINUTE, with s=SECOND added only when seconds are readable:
h=7 m=2
